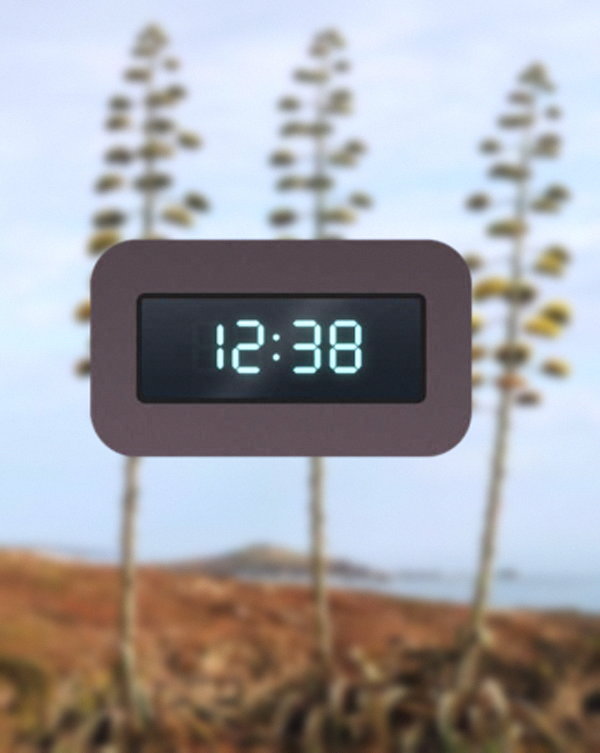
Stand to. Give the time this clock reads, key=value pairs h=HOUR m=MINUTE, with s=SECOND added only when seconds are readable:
h=12 m=38
